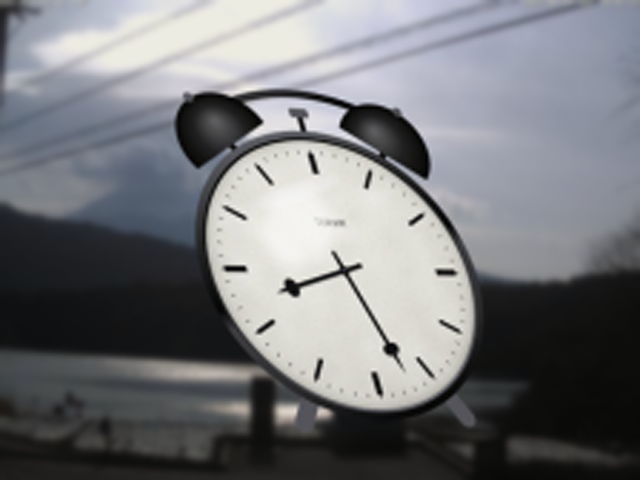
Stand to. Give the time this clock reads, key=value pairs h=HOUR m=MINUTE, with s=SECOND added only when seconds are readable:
h=8 m=27
